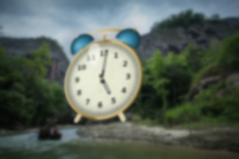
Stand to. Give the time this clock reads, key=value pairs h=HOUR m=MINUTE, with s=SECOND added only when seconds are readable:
h=5 m=1
